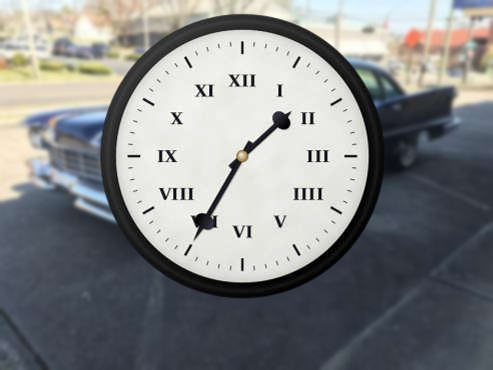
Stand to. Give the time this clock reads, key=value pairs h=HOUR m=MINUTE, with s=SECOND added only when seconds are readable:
h=1 m=35
